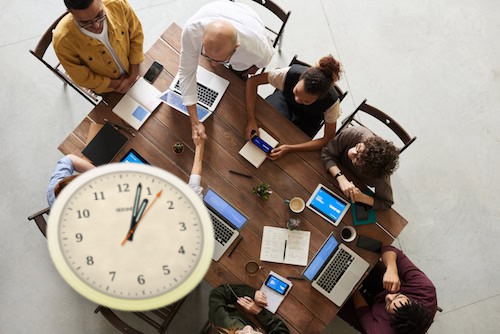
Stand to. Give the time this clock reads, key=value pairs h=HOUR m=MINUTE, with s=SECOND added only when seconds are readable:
h=1 m=3 s=7
